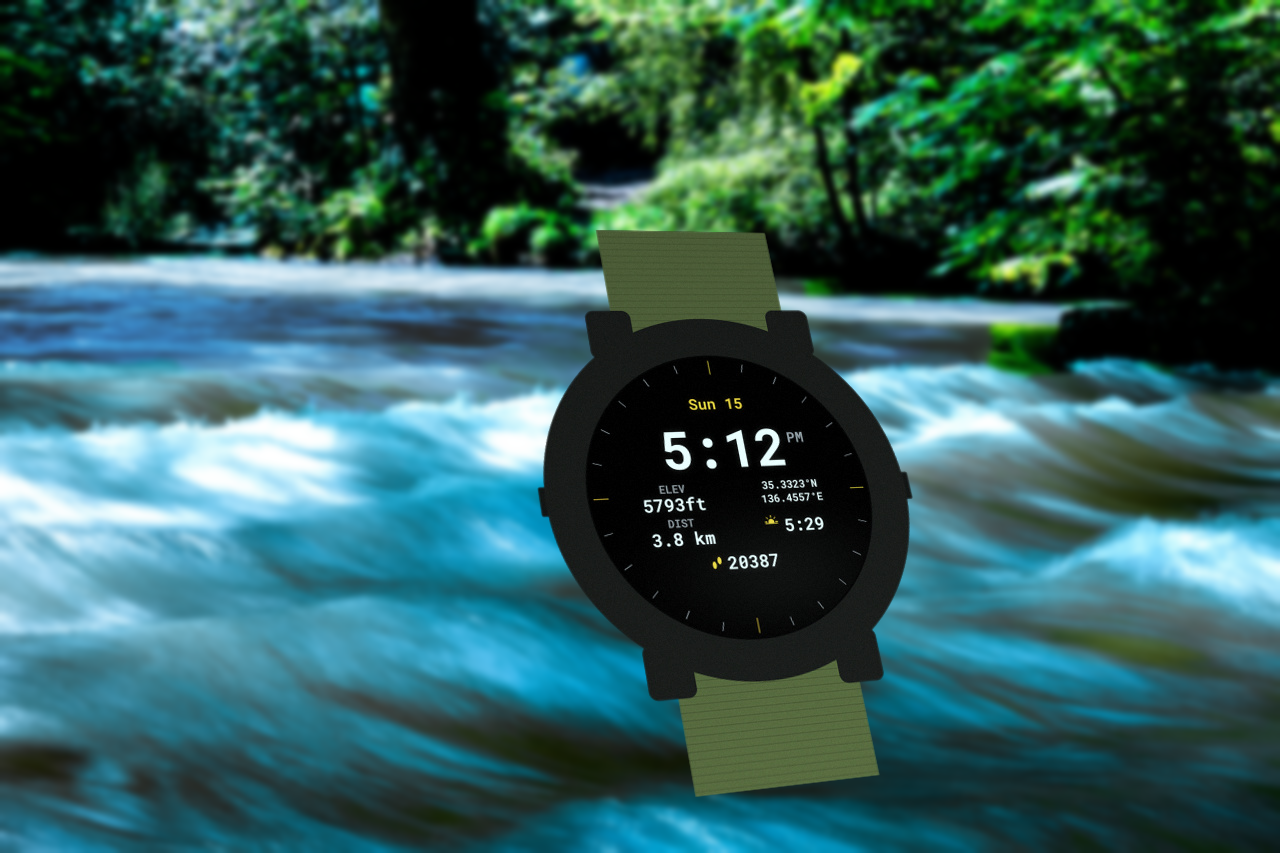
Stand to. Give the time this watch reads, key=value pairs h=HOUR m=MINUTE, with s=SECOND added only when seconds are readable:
h=5 m=12
